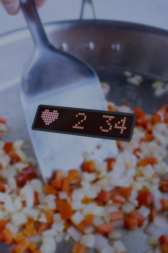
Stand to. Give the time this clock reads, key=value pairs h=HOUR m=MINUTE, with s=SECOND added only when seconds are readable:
h=2 m=34
